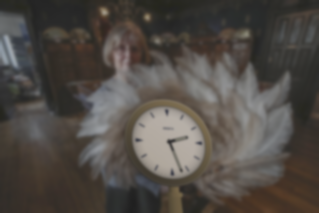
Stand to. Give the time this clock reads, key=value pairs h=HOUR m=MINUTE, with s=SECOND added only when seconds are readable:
h=2 m=27
